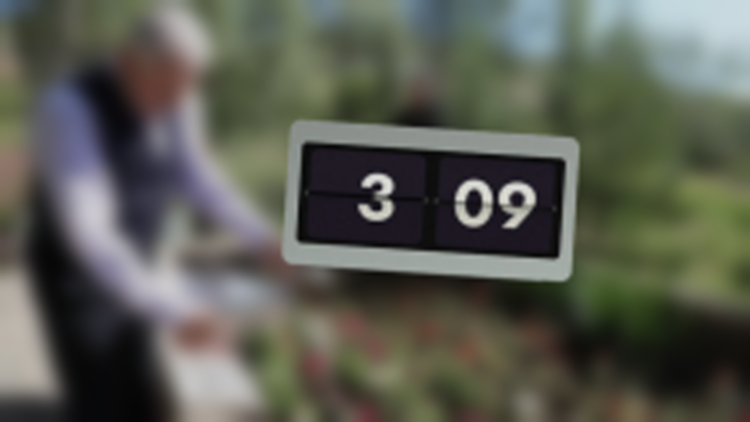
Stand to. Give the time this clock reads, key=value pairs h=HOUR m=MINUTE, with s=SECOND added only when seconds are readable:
h=3 m=9
